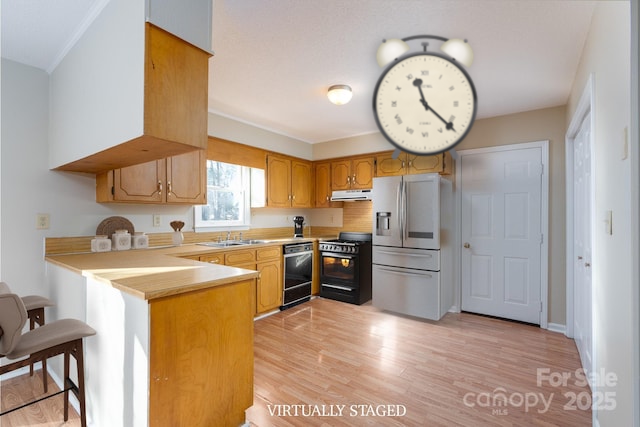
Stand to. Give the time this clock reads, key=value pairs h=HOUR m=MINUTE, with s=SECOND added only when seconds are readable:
h=11 m=22
